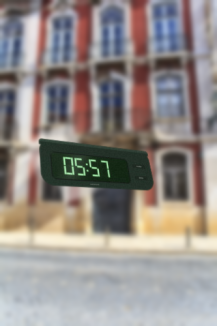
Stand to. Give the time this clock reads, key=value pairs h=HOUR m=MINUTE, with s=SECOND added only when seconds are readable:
h=5 m=57
